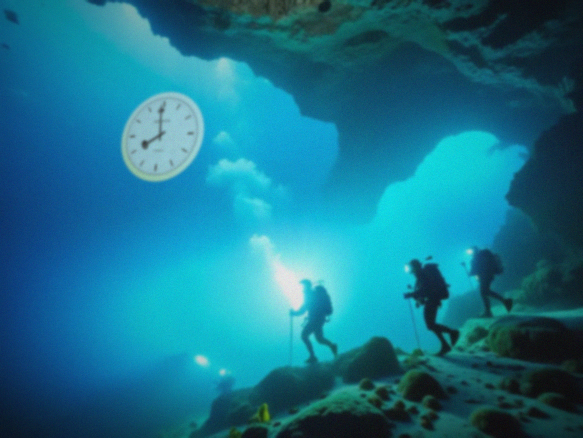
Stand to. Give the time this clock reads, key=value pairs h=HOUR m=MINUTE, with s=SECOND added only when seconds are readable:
h=7 m=59
